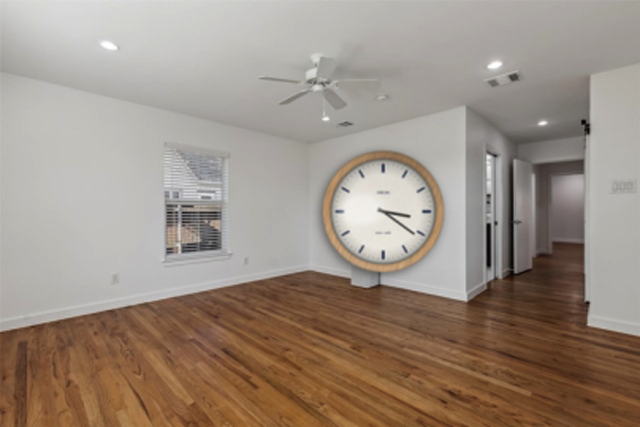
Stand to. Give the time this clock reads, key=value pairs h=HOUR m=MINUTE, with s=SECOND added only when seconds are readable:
h=3 m=21
